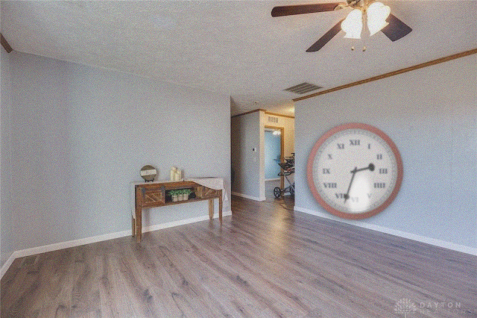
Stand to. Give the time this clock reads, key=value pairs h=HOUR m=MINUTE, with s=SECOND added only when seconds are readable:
h=2 m=33
